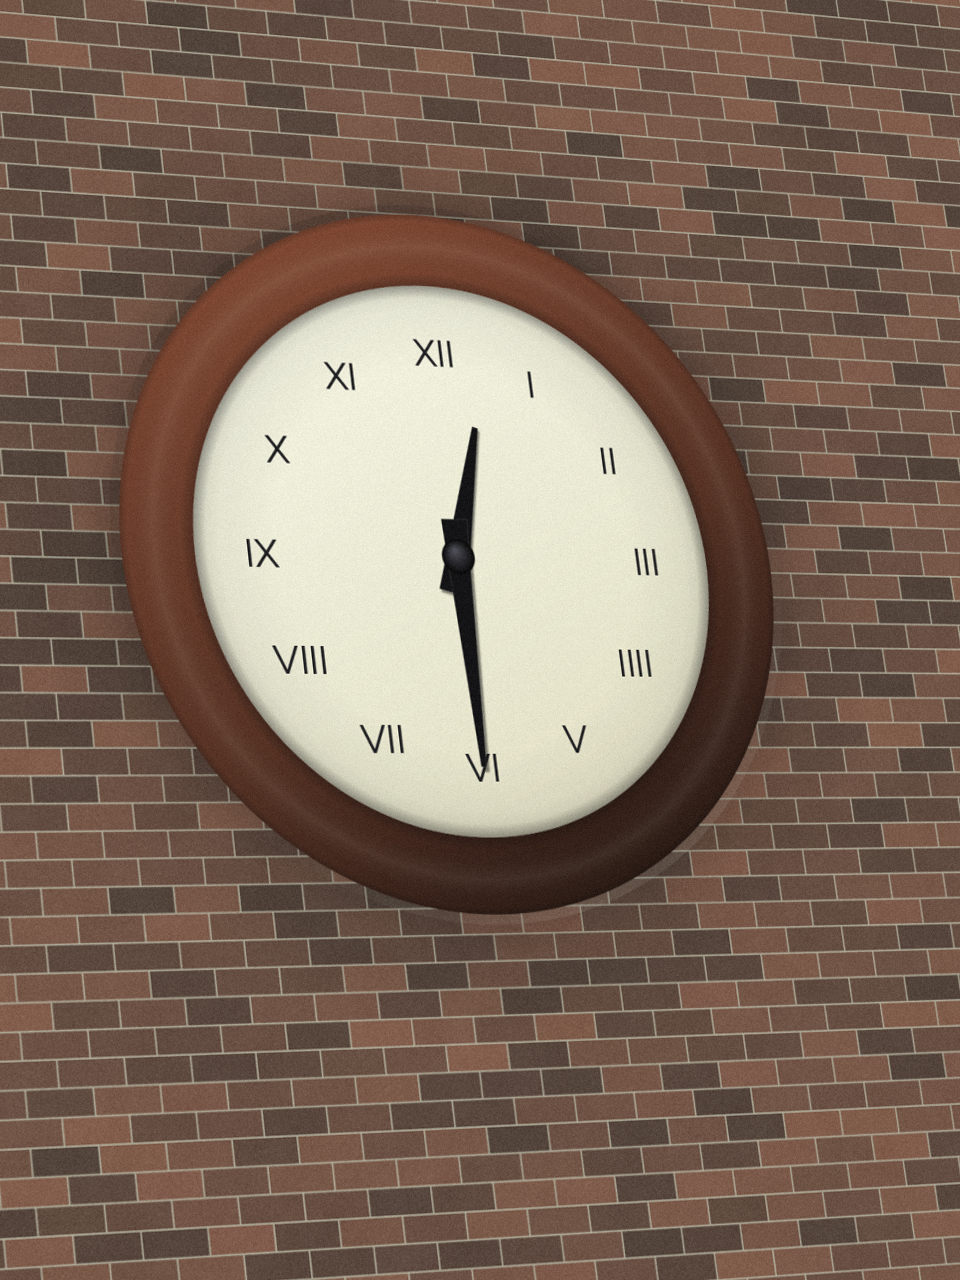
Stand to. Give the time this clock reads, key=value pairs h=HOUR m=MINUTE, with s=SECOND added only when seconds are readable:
h=12 m=30
